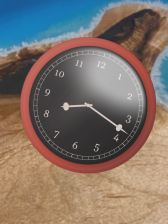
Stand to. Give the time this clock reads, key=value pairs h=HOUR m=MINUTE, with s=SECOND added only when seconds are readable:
h=8 m=18
